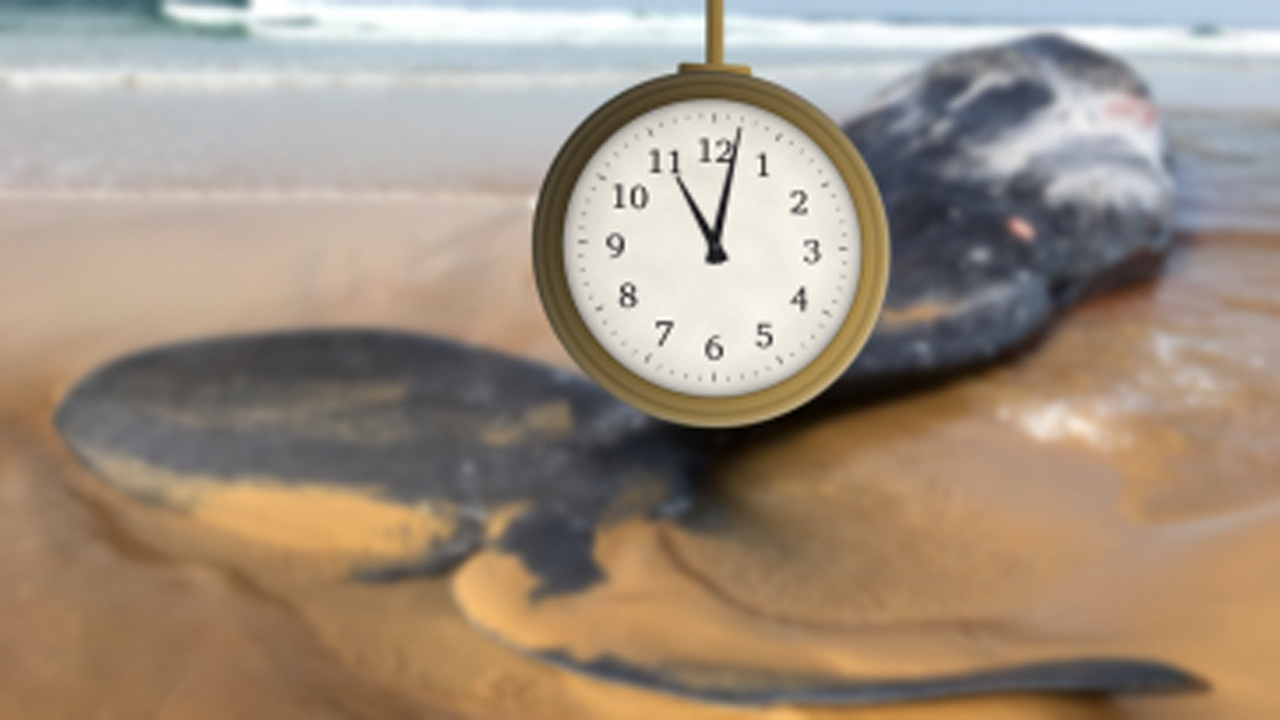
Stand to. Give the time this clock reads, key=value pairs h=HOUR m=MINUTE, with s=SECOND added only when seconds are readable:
h=11 m=2
